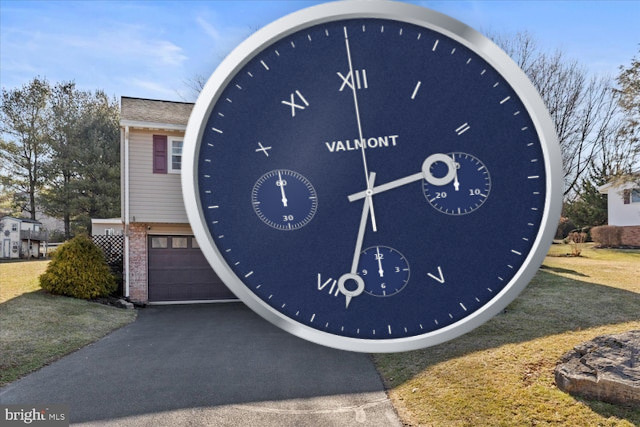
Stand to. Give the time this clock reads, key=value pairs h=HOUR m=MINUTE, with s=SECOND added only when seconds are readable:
h=2 m=33
